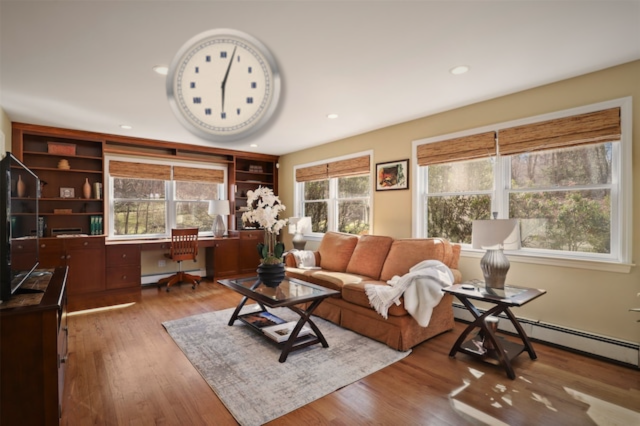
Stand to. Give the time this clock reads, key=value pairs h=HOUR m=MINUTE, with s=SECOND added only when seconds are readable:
h=6 m=3
